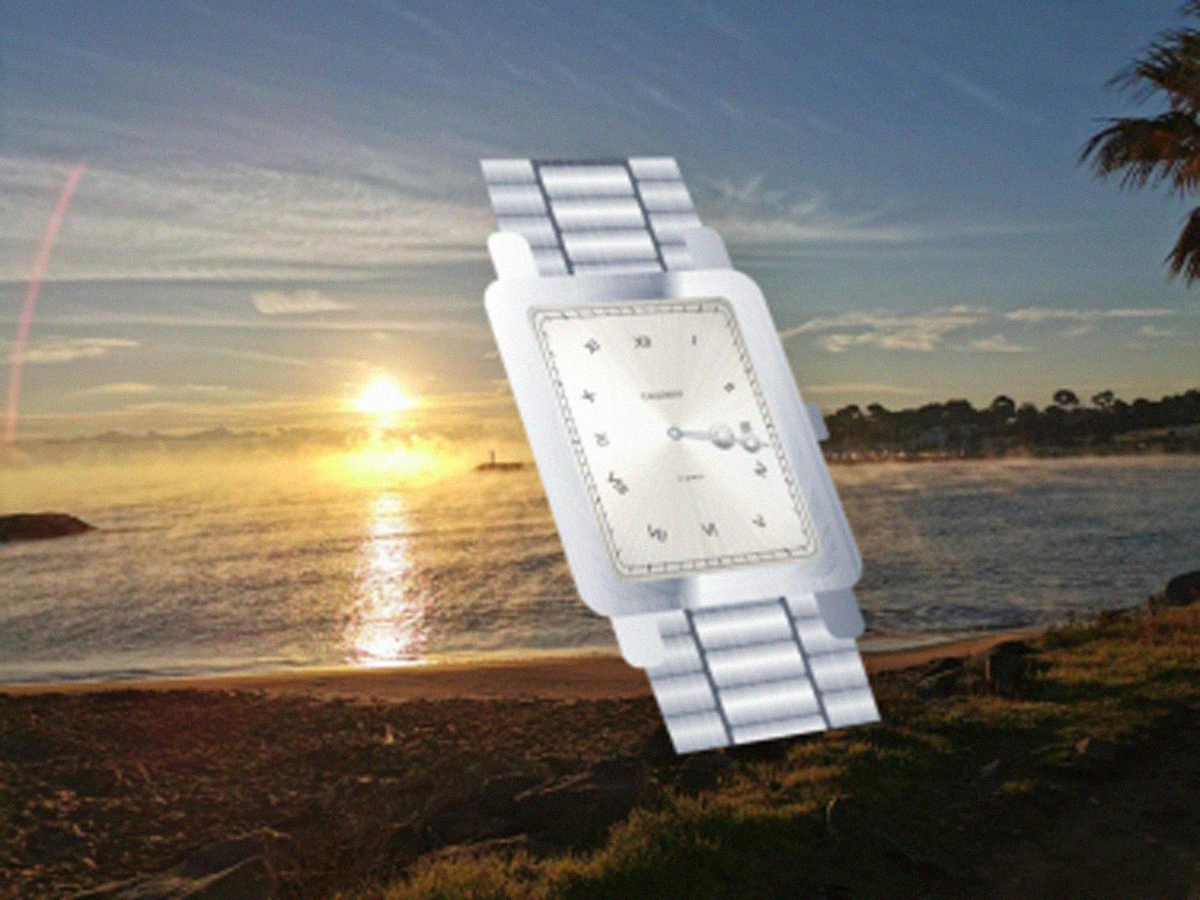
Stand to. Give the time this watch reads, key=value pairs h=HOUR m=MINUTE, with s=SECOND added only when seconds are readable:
h=3 m=17
